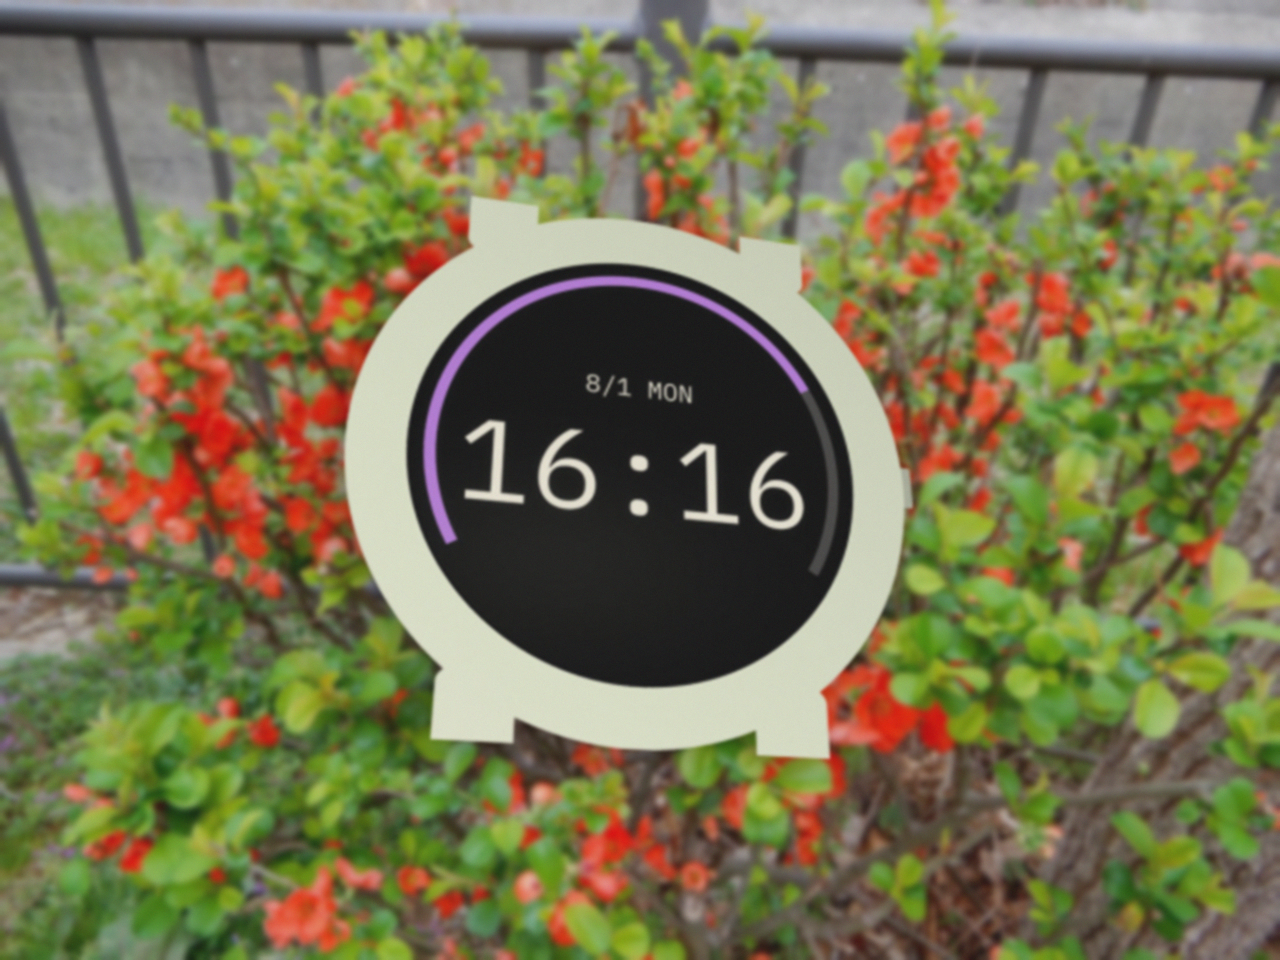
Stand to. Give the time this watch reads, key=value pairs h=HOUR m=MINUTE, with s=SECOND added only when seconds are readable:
h=16 m=16
